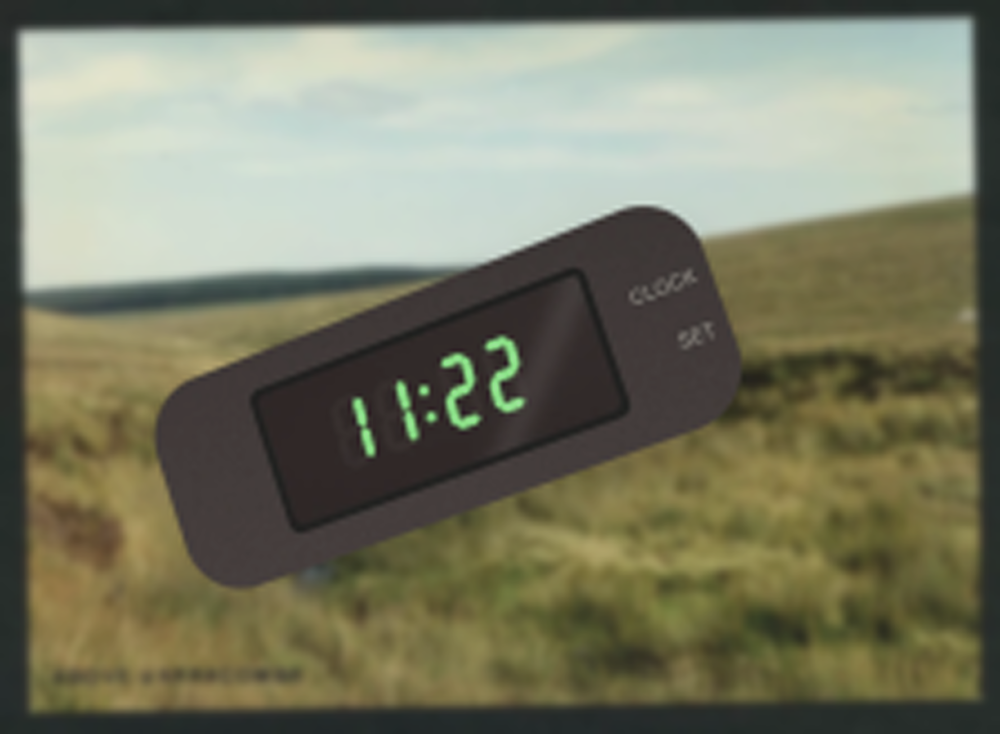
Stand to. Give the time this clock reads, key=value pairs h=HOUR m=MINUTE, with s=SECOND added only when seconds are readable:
h=11 m=22
